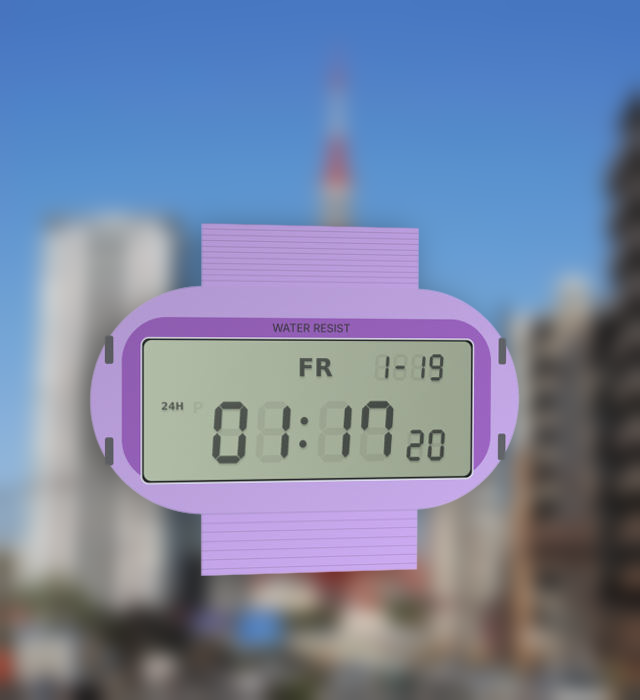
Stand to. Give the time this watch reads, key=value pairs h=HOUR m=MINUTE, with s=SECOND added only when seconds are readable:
h=1 m=17 s=20
